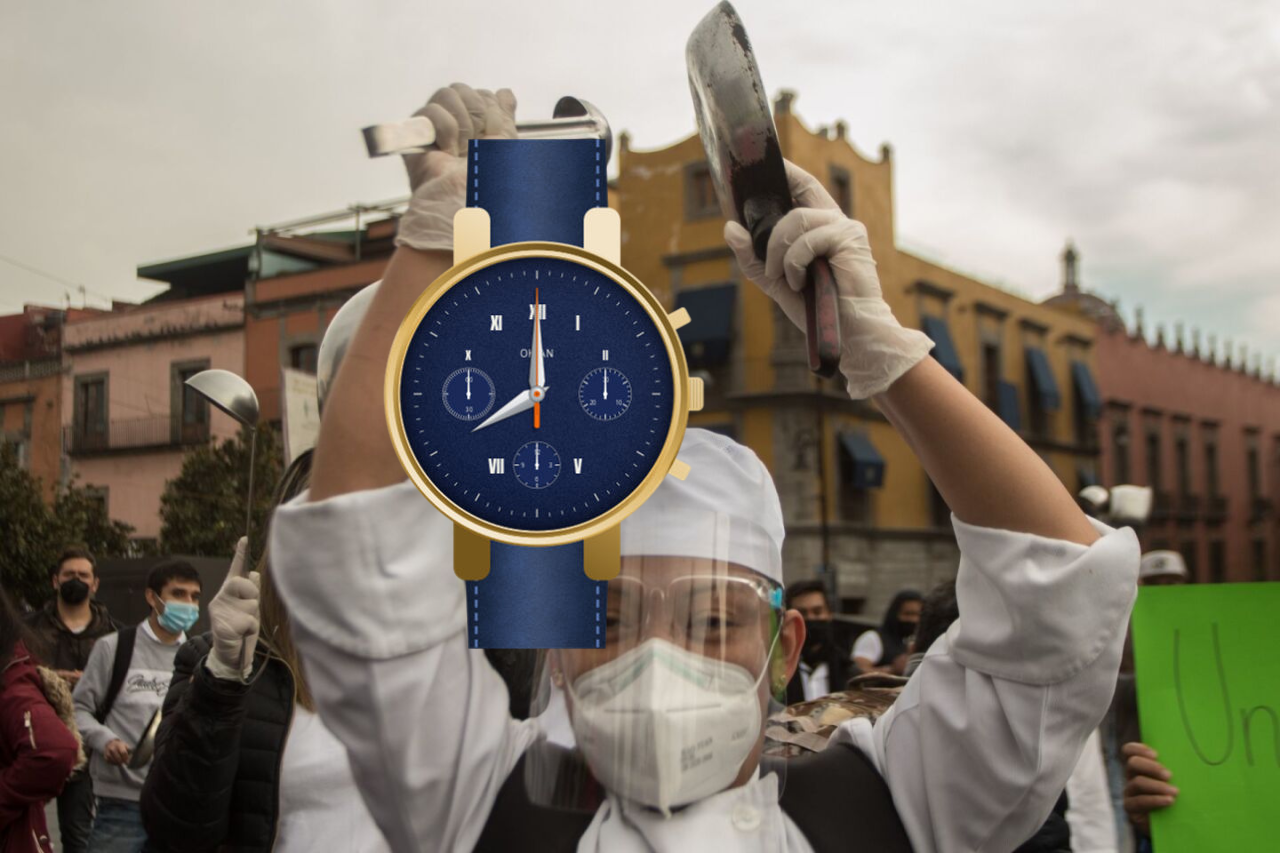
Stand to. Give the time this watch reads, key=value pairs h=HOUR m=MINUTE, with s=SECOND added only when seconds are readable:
h=8 m=0
